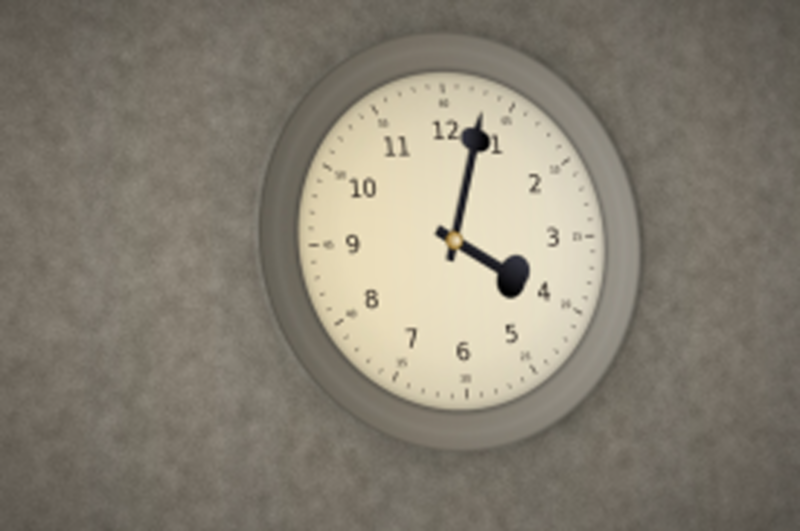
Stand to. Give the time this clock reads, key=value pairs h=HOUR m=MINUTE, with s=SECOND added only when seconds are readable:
h=4 m=3
